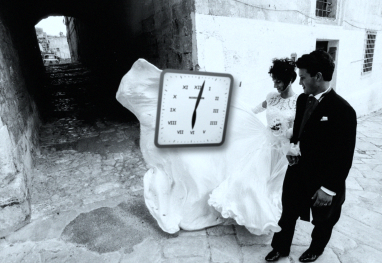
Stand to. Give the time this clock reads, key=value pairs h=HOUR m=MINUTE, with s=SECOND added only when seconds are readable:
h=6 m=2
